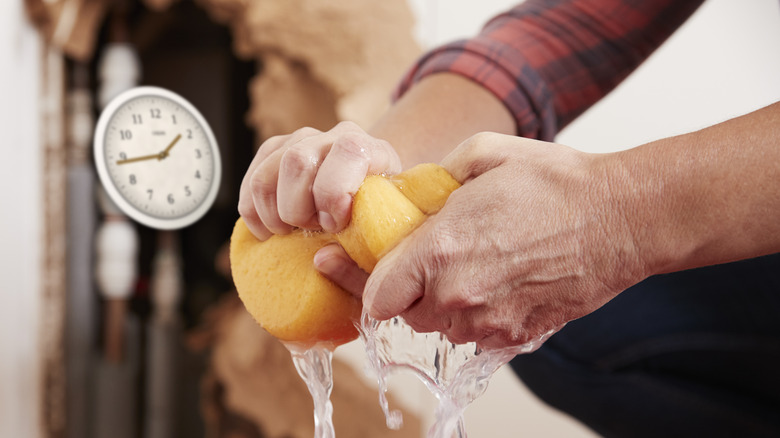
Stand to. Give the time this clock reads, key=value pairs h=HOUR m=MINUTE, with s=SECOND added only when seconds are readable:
h=1 m=44
